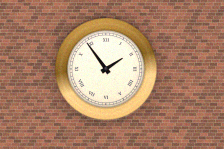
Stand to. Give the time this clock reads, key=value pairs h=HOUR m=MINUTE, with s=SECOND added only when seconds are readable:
h=1 m=54
